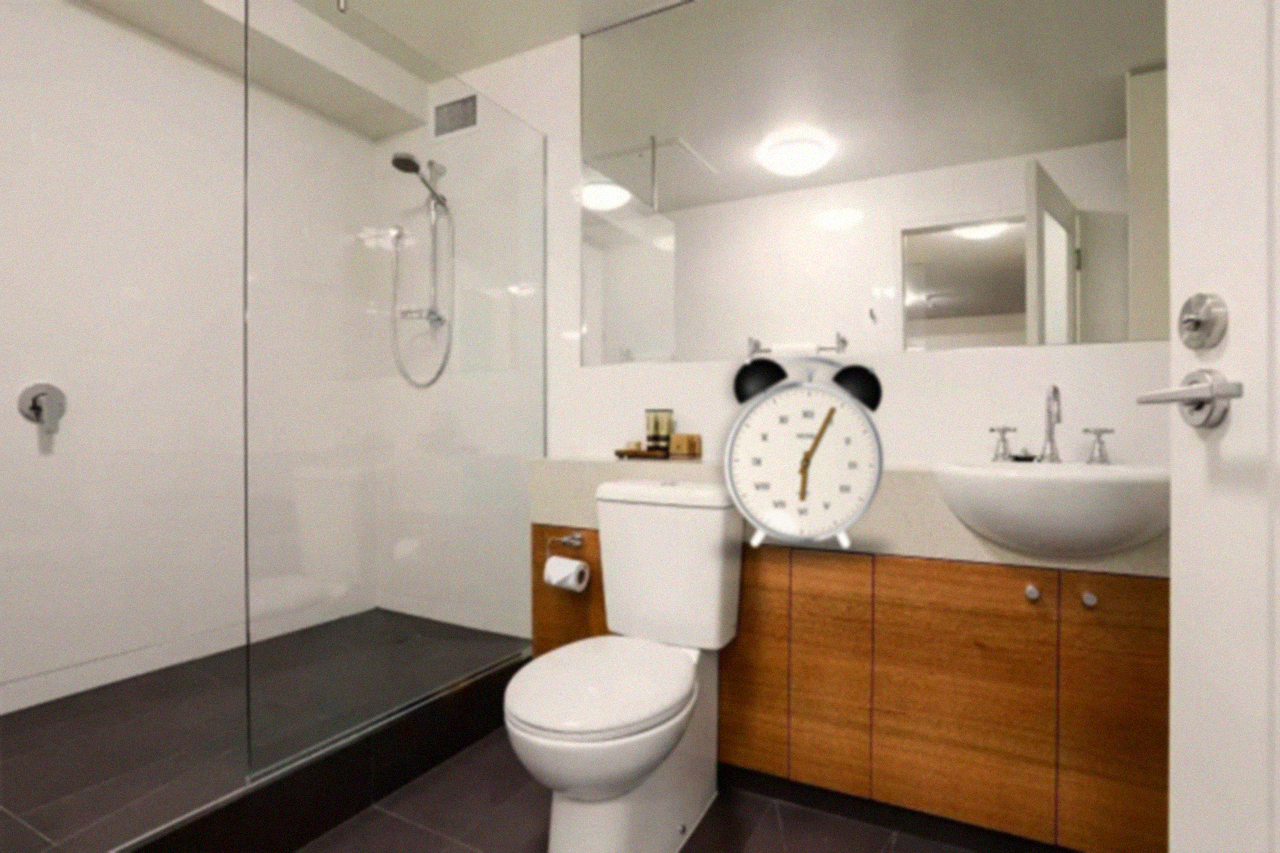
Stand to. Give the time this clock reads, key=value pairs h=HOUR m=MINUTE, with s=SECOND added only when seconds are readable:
h=6 m=4
